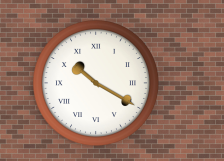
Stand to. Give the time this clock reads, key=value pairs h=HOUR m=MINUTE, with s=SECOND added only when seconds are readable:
h=10 m=20
